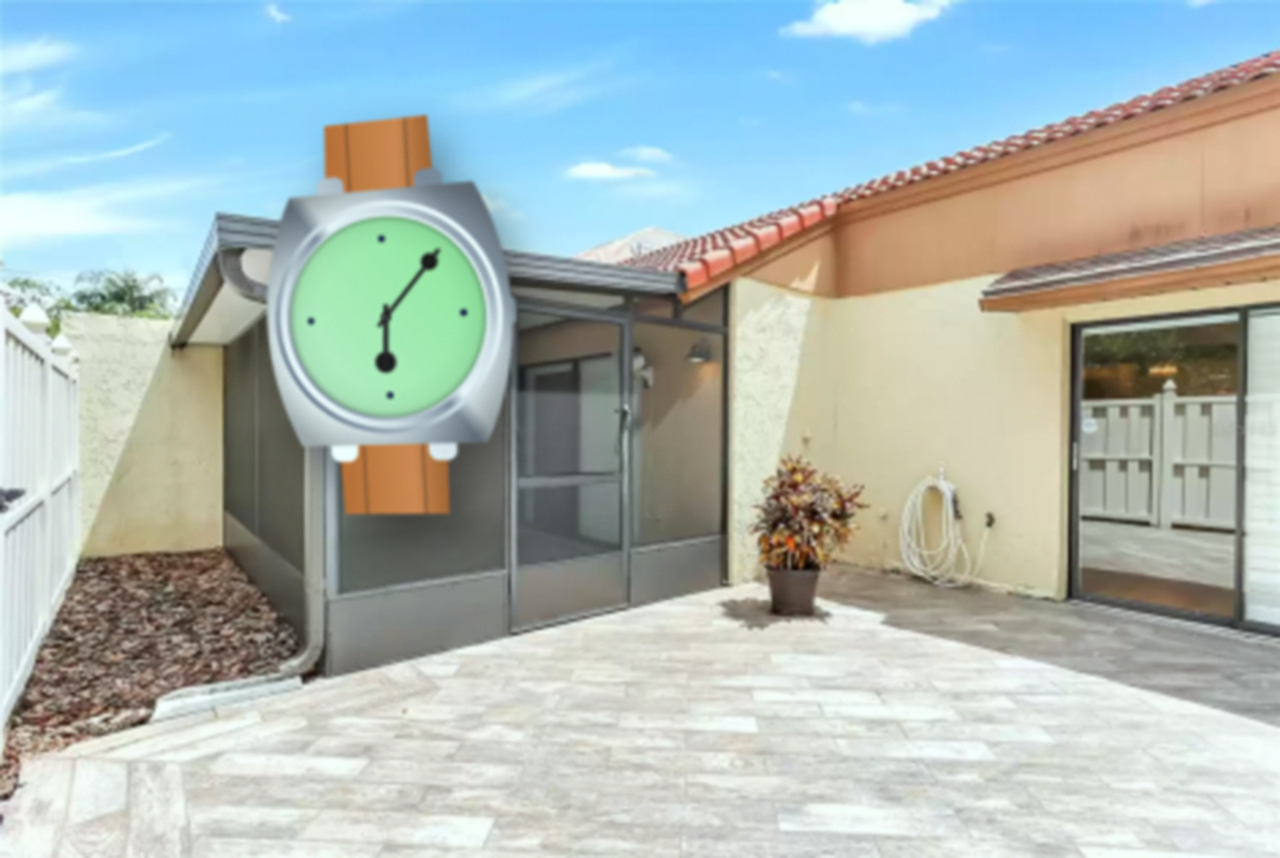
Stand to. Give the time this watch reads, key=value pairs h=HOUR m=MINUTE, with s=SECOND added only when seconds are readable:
h=6 m=7
